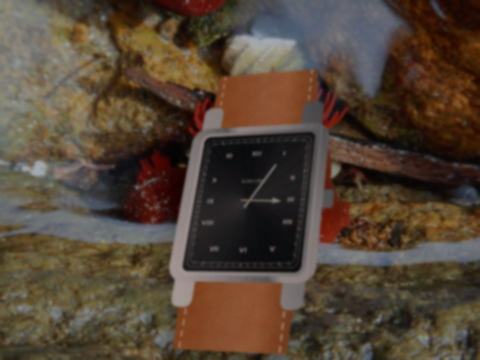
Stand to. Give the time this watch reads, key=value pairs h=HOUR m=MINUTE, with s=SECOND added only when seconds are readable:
h=3 m=5
